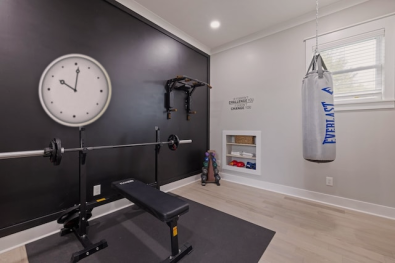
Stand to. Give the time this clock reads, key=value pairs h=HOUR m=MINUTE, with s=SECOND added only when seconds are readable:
h=10 m=1
